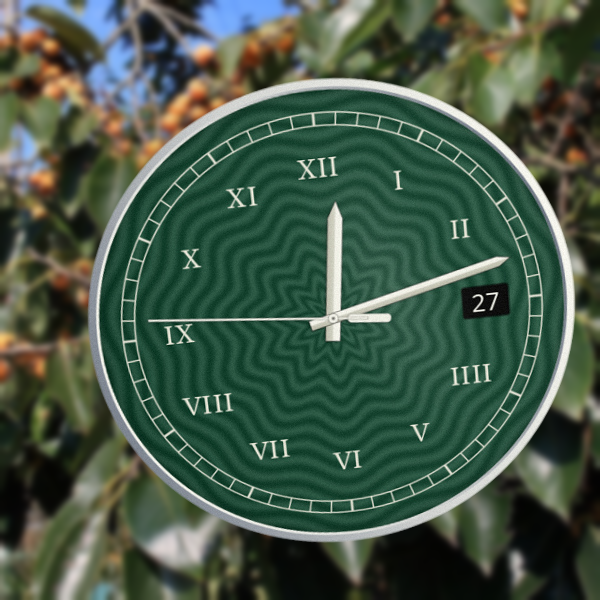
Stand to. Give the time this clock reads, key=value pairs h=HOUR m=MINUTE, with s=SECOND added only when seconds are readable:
h=12 m=12 s=46
